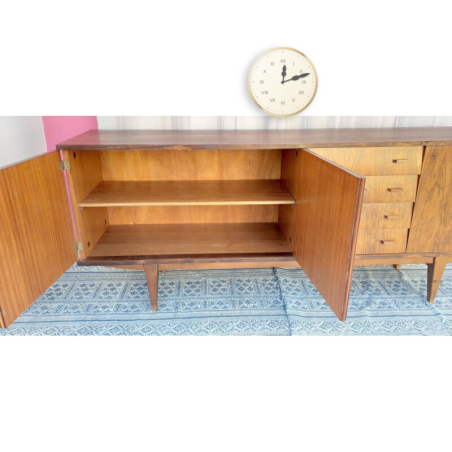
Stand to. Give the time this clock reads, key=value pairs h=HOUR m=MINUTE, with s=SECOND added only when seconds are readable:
h=12 m=12
